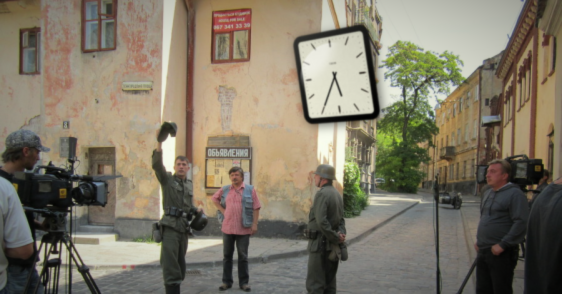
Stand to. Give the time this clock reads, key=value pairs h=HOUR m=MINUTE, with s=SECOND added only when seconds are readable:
h=5 m=35
